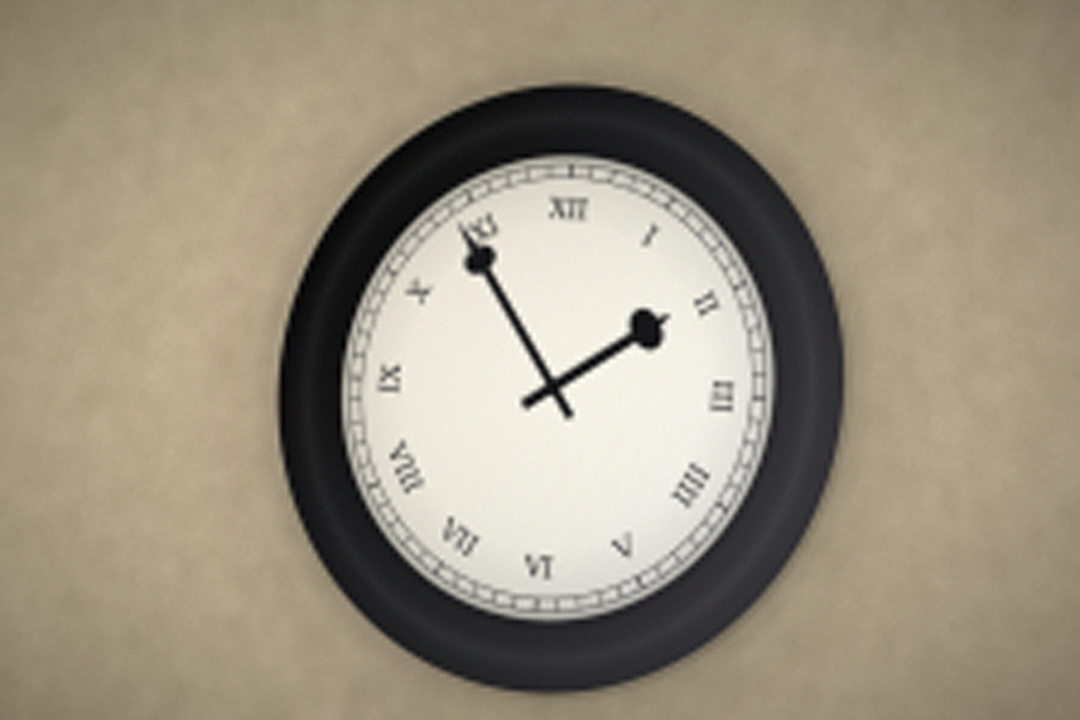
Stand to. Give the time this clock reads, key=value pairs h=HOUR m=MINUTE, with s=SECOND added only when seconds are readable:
h=1 m=54
